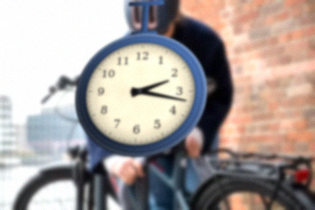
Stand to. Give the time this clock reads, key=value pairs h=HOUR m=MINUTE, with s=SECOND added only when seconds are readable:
h=2 m=17
